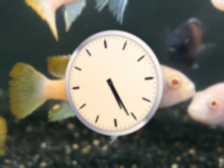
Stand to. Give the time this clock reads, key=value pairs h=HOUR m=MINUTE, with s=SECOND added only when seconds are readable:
h=5 m=26
